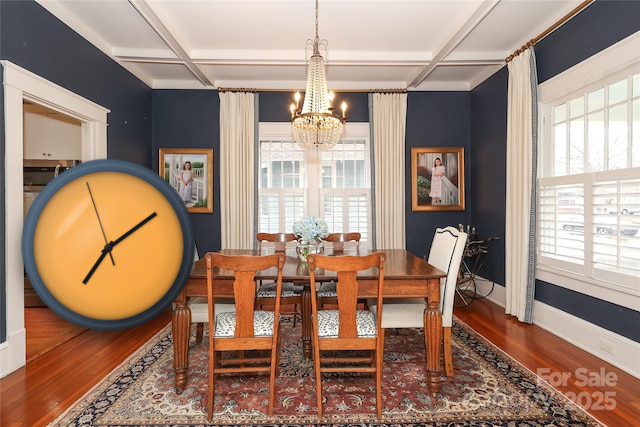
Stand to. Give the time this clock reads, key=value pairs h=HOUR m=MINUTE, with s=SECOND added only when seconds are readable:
h=7 m=8 s=57
